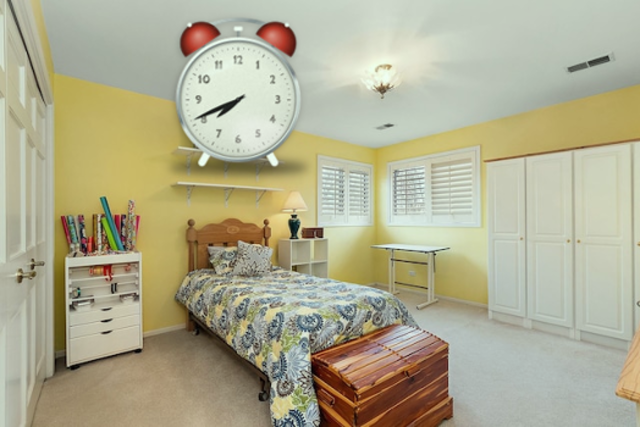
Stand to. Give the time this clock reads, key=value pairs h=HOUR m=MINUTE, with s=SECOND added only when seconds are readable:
h=7 m=41
